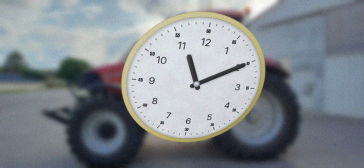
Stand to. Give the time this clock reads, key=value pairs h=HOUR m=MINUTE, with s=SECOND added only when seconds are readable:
h=11 m=10
